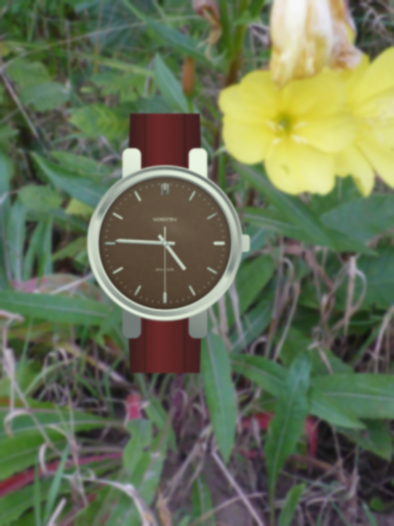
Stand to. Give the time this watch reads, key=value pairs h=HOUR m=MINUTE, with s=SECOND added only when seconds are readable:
h=4 m=45 s=30
